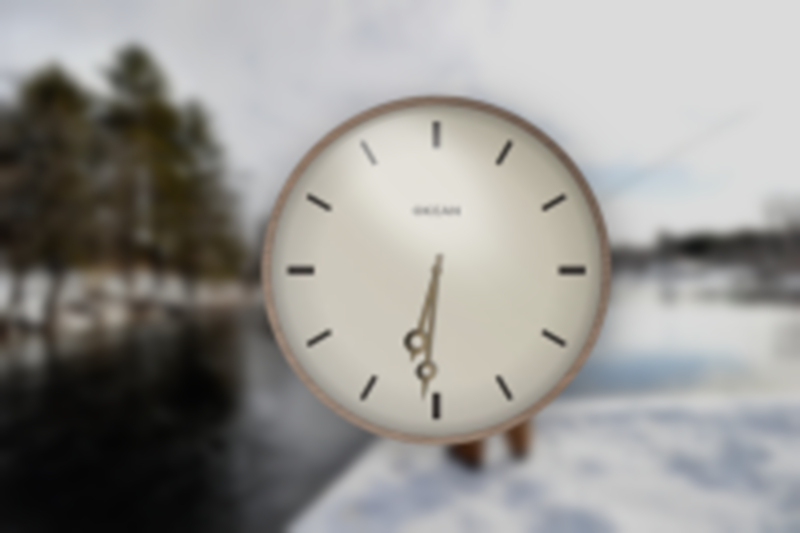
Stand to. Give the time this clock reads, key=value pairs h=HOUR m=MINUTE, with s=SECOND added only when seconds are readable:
h=6 m=31
